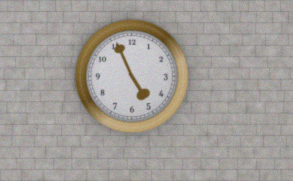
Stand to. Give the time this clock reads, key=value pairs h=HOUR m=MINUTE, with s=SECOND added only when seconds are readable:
h=4 m=56
